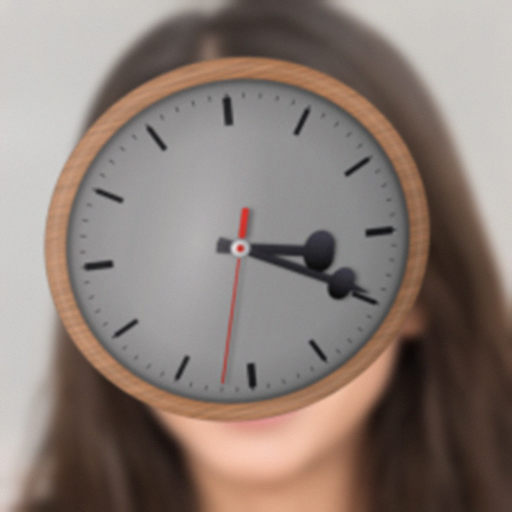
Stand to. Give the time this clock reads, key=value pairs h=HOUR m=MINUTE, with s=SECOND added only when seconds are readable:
h=3 m=19 s=32
